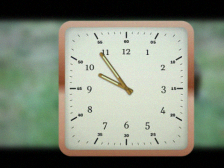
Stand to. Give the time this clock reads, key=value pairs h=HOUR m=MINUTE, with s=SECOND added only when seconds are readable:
h=9 m=54
